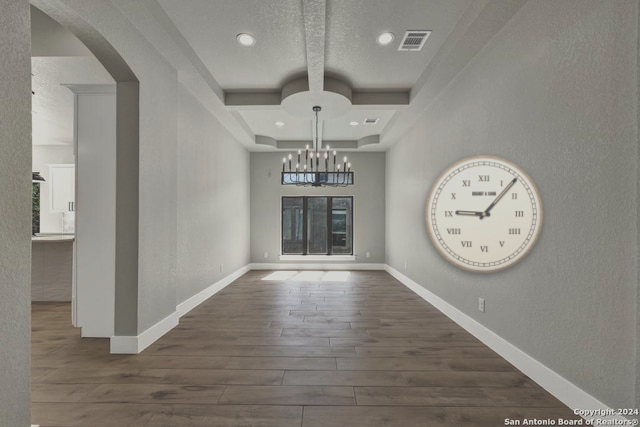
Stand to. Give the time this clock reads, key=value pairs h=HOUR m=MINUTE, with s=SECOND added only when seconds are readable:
h=9 m=7
